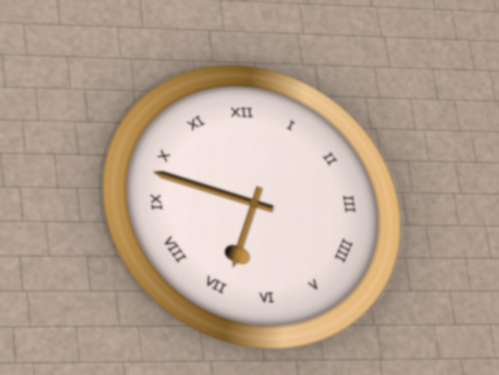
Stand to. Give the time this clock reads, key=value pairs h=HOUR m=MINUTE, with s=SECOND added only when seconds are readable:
h=6 m=48
